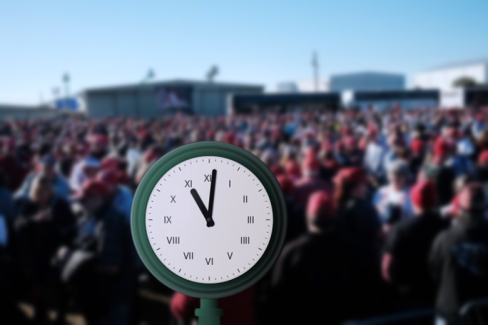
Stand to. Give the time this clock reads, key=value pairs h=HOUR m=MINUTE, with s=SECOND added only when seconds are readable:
h=11 m=1
